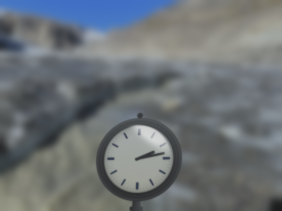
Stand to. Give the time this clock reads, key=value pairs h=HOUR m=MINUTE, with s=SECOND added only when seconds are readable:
h=2 m=13
